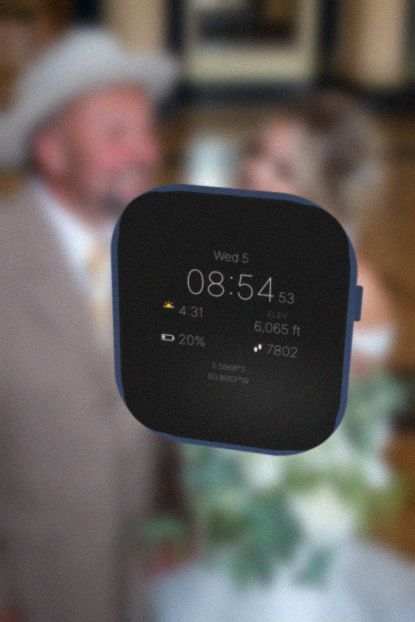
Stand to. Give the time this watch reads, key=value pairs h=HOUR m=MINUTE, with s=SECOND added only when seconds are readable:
h=8 m=54 s=53
